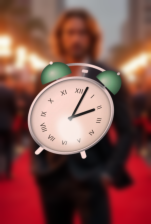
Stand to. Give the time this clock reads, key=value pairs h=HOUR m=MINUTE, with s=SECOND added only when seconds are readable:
h=2 m=2
